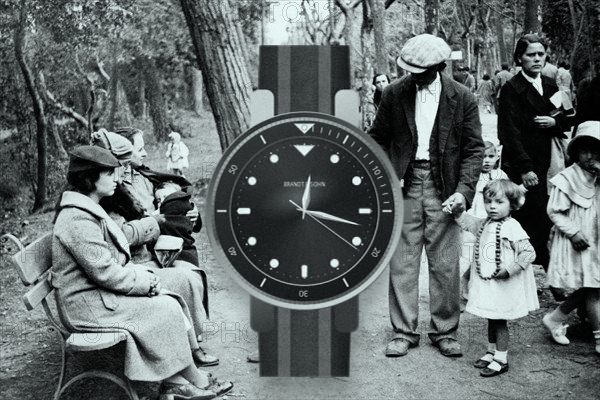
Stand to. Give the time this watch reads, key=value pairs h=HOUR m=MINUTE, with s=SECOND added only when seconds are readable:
h=12 m=17 s=21
